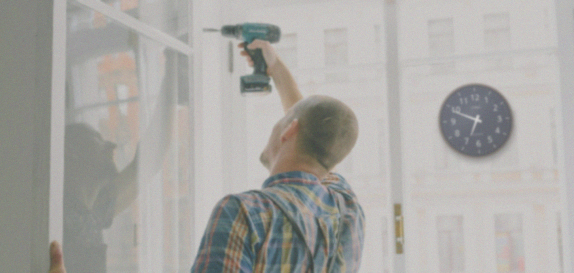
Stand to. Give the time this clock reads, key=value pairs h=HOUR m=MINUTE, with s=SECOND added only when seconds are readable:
h=6 m=49
